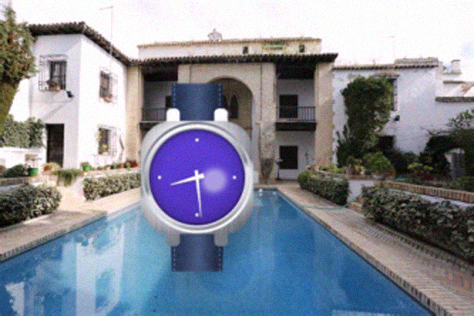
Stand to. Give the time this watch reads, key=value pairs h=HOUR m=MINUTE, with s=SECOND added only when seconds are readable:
h=8 m=29
